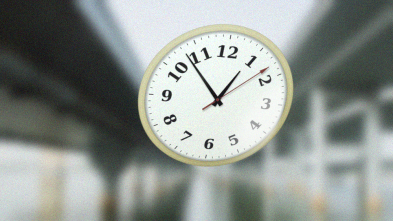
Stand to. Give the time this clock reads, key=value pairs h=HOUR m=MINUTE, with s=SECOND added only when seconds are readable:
h=12 m=53 s=8
